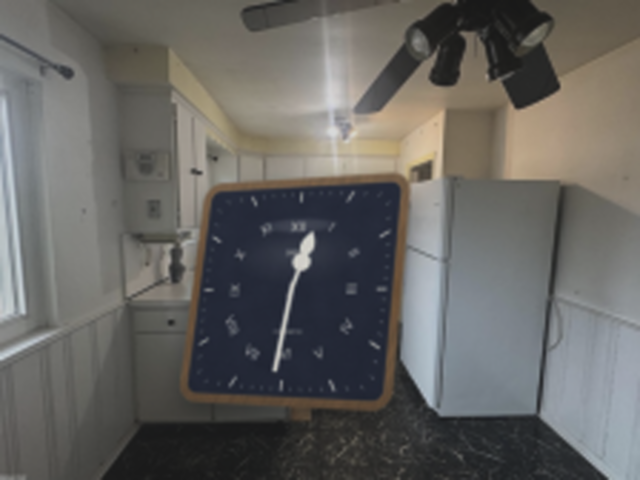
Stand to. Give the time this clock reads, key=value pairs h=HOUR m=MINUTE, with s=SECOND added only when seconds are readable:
h=12 m=31
